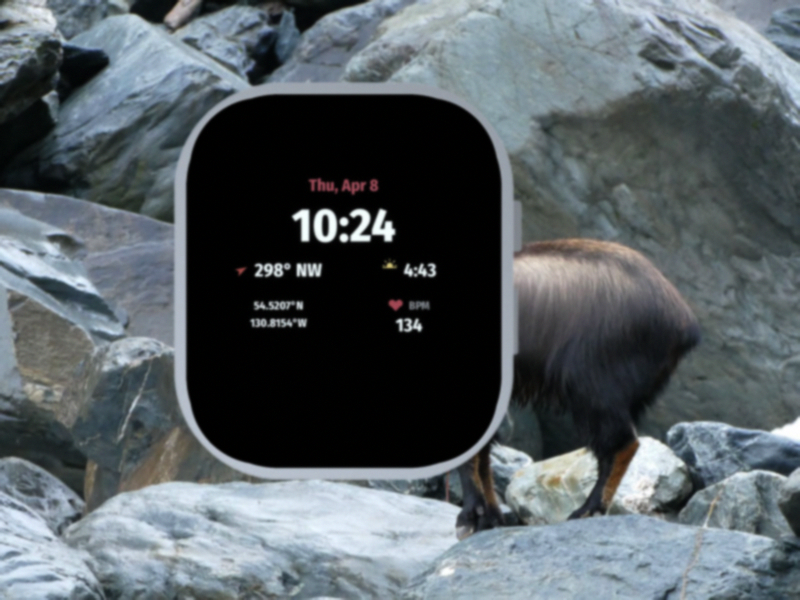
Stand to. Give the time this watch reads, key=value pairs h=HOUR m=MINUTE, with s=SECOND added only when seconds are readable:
h=10 m=24
